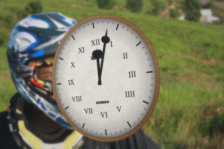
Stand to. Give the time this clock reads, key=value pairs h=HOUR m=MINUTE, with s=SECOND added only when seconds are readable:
h=12 m=3
